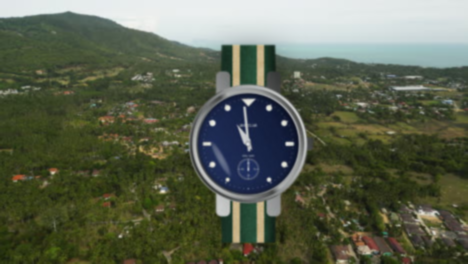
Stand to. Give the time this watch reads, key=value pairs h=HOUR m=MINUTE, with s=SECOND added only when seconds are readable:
h=10 m=59
